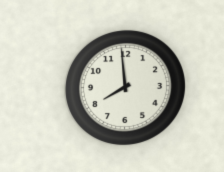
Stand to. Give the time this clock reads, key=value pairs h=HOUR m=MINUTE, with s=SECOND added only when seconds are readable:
h=7 m=59
